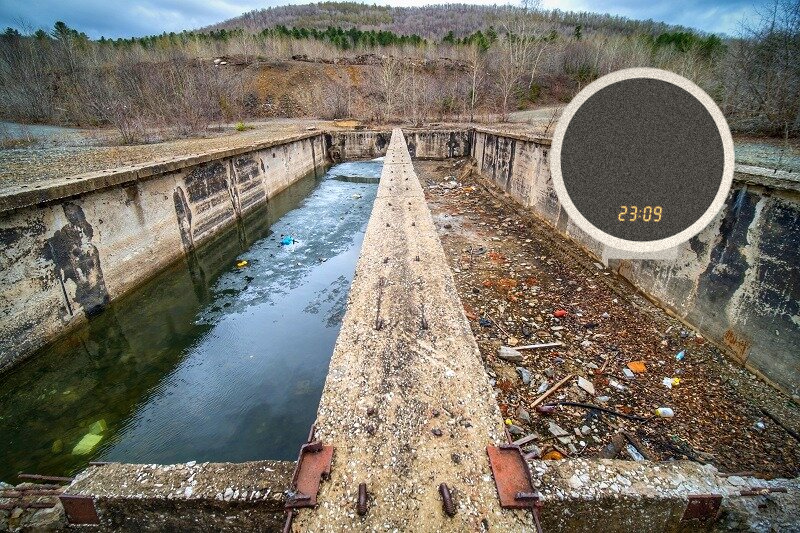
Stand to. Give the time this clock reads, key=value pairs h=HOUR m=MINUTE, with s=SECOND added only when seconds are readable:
h=23 m=9
